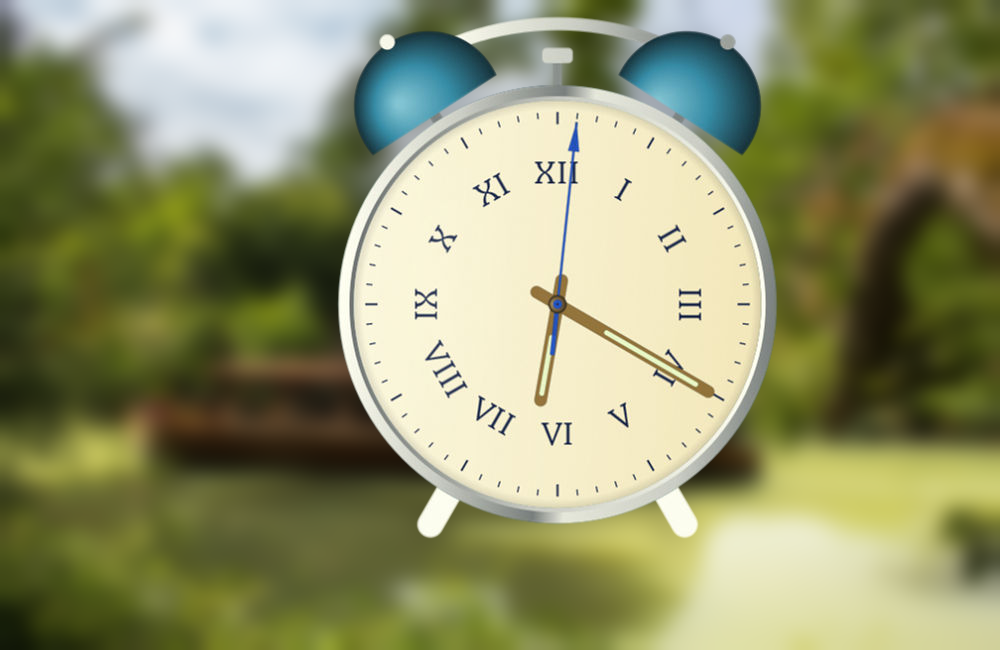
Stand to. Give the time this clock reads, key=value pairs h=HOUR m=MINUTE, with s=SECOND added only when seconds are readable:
h=6 m=20 s=1
